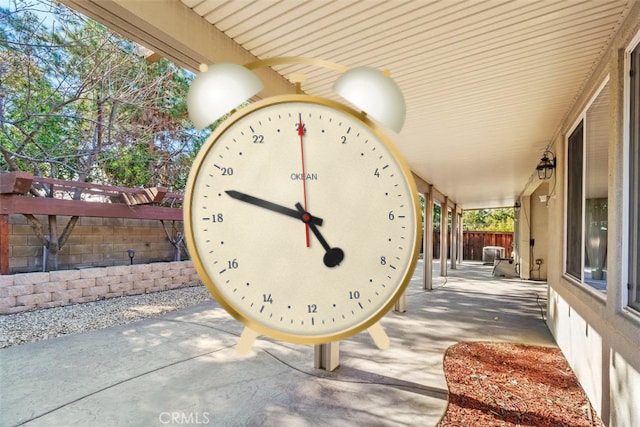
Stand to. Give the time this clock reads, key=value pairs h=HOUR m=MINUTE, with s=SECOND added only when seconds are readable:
h=9 m=48 s=0
